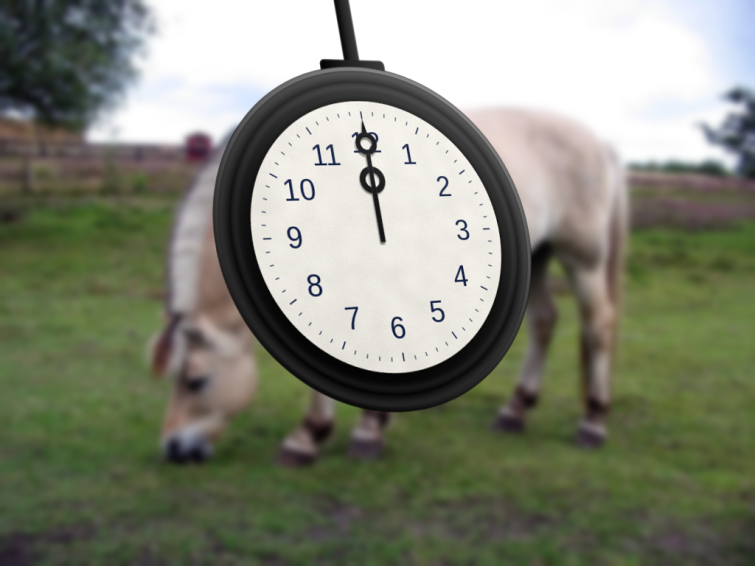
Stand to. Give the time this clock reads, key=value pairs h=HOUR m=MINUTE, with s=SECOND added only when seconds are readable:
h=12 m=0
